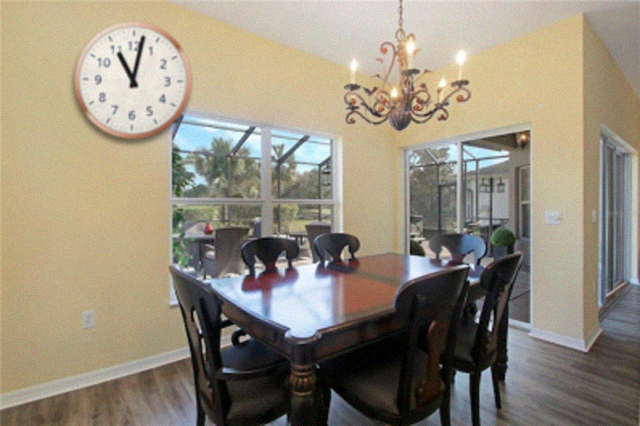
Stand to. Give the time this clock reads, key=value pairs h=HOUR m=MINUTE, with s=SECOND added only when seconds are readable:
h=11 m=2
